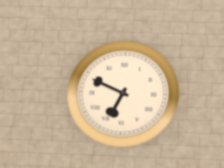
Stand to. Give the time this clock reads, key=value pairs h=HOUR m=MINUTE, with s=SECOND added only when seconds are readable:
h=6 m=49
